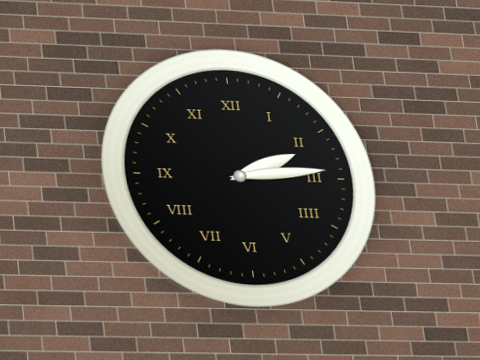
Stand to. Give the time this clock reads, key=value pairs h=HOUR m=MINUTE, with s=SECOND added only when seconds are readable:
h=2 m=14
